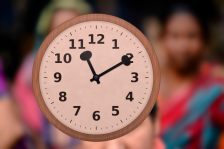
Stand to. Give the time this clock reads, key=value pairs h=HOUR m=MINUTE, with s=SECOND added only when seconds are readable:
h=11 m=10
